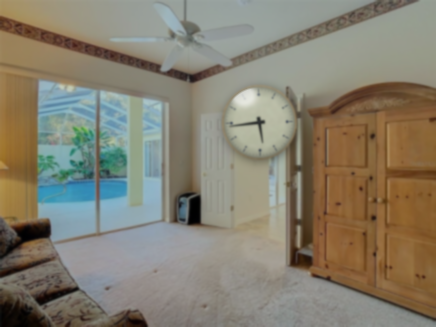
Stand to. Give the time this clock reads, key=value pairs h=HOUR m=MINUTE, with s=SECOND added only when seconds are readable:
h=5 m=44
